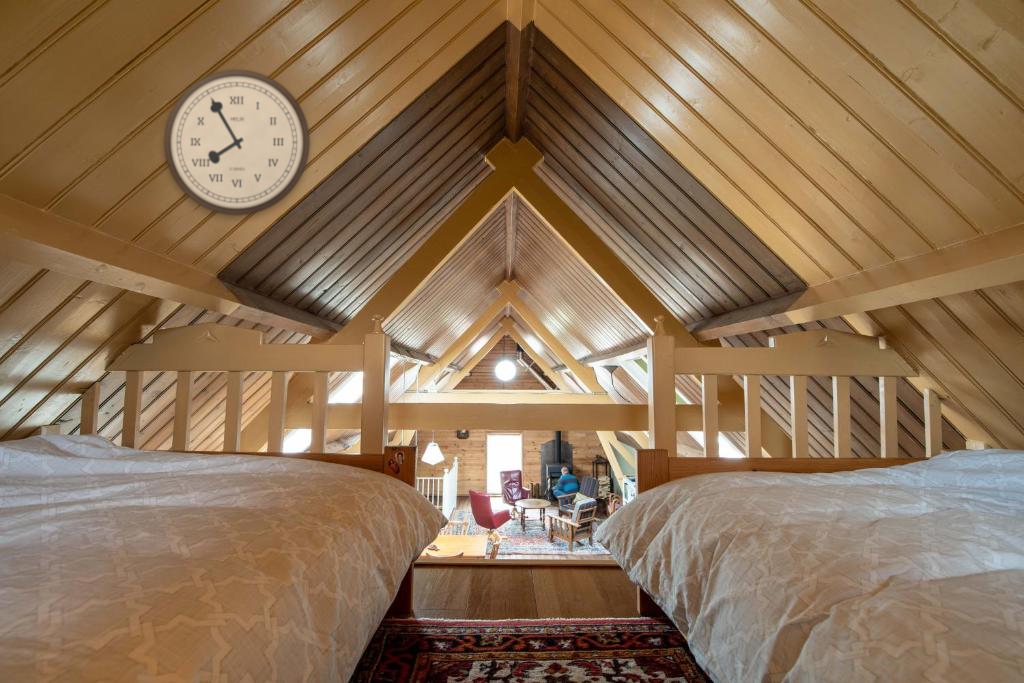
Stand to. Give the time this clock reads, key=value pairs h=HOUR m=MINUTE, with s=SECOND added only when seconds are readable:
h=7 m=55
